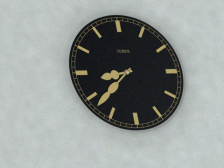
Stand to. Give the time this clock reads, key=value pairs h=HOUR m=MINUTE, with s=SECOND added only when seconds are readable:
h=8 m=38
